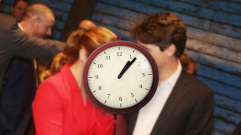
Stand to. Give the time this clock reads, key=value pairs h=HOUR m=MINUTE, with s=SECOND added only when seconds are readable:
h=1 m=7
